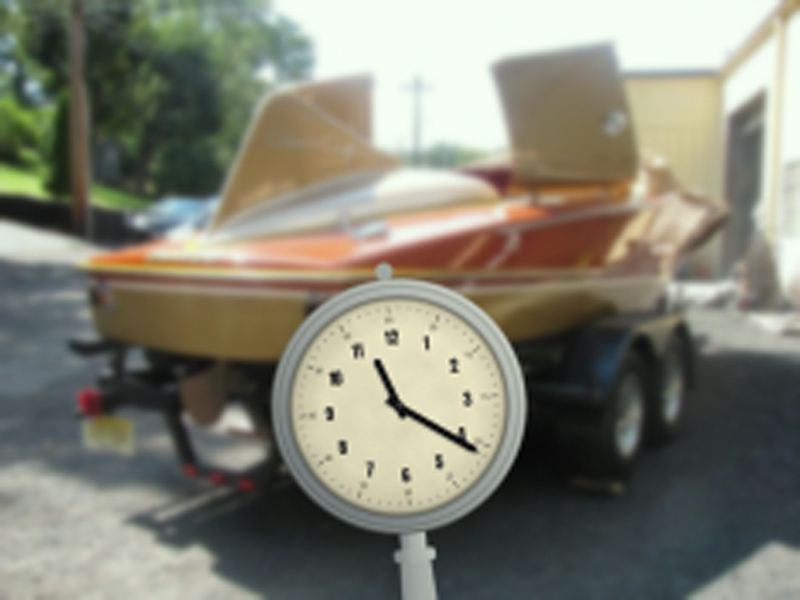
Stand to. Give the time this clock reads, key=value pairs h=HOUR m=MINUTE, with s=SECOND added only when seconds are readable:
h=11 m=21
